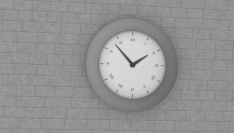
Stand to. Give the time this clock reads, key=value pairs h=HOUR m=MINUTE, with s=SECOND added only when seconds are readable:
h=1 m=53
